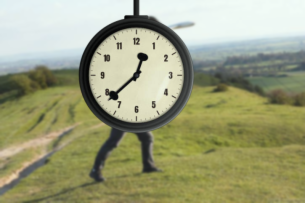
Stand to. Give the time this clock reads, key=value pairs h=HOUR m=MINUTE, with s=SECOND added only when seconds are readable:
h=12 m=38
